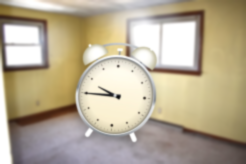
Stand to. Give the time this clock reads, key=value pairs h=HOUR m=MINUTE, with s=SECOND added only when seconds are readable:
h=9 m=45
